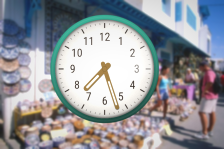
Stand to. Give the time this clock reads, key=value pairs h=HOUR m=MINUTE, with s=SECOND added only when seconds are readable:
h=7 m=27
